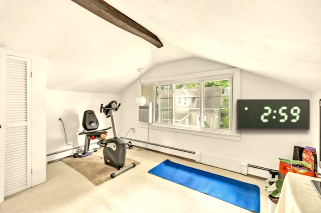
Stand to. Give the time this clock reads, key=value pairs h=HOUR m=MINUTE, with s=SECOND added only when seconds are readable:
h=2 m=59
